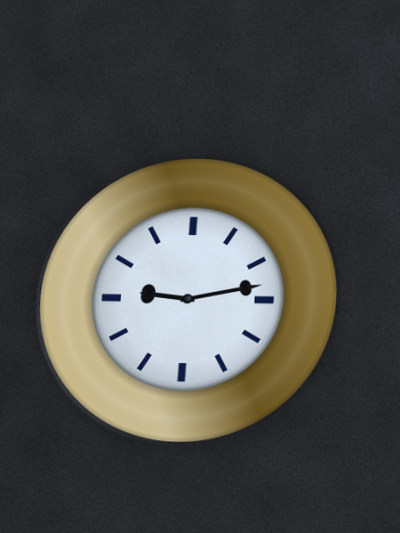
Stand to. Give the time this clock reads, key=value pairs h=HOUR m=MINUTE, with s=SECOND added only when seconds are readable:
h=9 m=13
